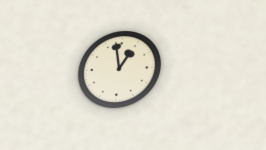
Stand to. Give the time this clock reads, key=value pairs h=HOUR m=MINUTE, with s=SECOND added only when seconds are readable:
h=12 m=58
